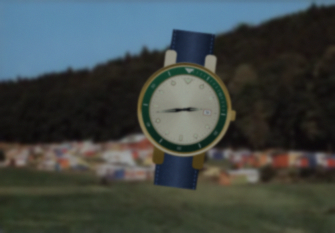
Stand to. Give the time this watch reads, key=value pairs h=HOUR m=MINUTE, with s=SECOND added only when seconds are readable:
h=2 m=43
